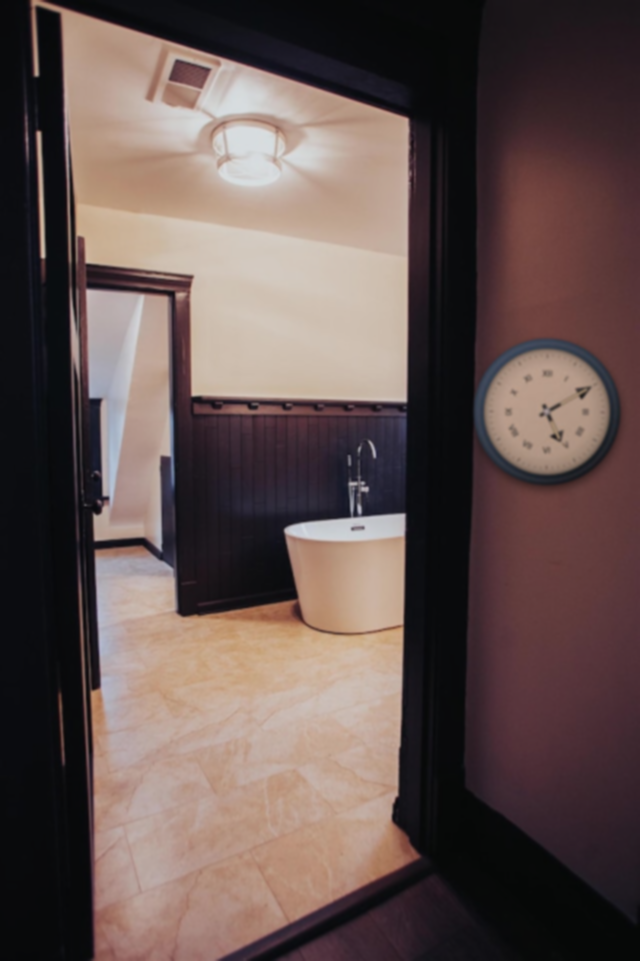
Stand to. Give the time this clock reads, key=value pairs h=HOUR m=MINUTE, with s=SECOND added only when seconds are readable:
h=5 m=10
